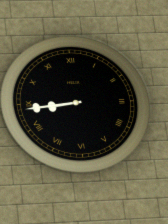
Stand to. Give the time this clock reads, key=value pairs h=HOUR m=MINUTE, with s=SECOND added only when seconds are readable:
h=8 m=44
